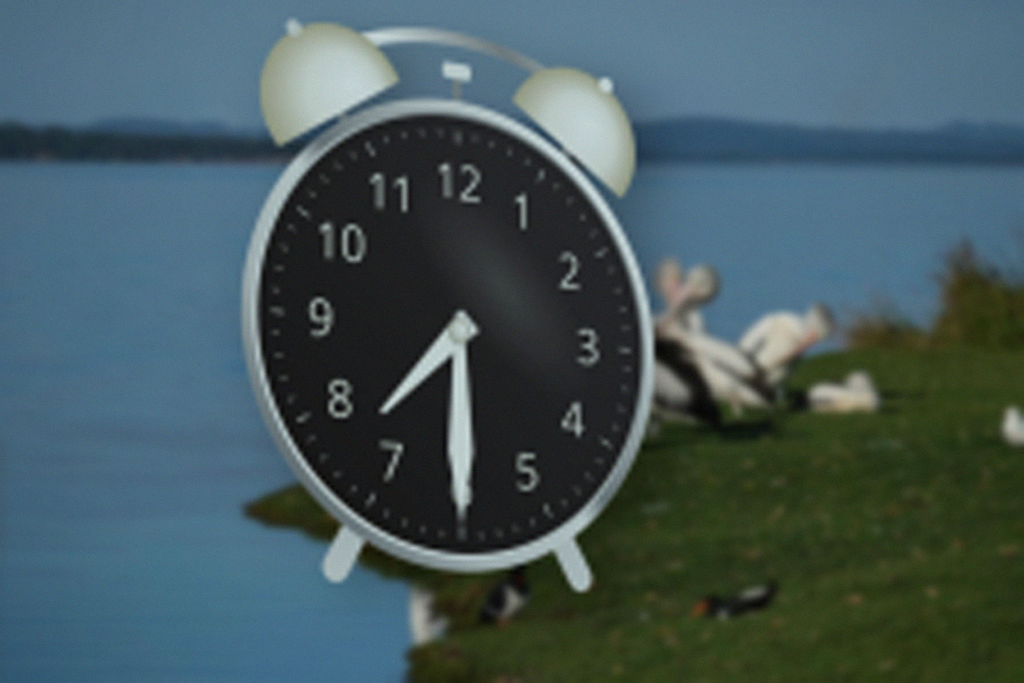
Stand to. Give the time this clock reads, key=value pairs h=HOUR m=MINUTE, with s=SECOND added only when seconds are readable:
h=7 m=30
